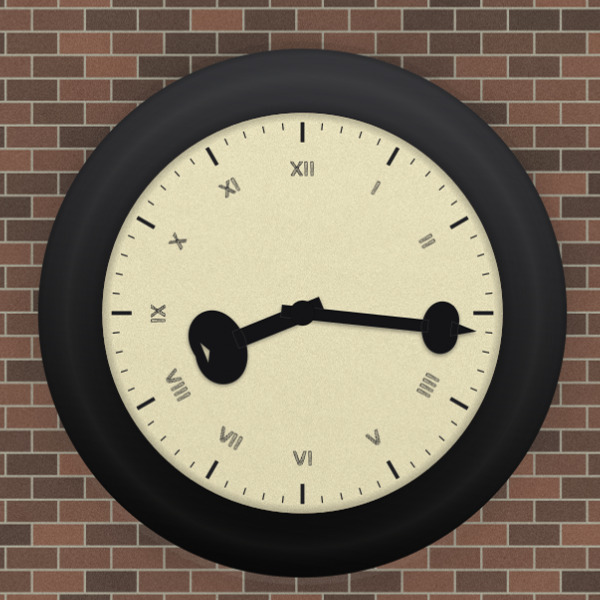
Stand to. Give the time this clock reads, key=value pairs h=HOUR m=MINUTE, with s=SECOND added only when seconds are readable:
h=8 m=16
